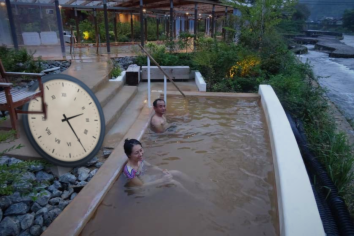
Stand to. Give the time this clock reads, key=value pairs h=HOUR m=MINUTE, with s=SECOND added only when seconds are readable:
h=2 m=25
